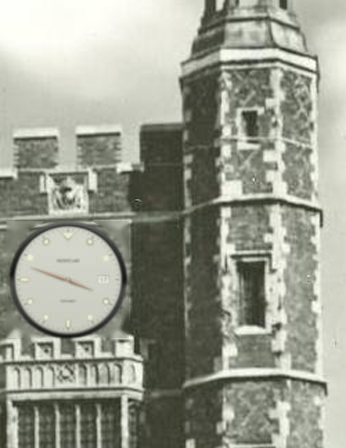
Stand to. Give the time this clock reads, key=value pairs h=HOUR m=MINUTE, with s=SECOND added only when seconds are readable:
h=3 m=48
